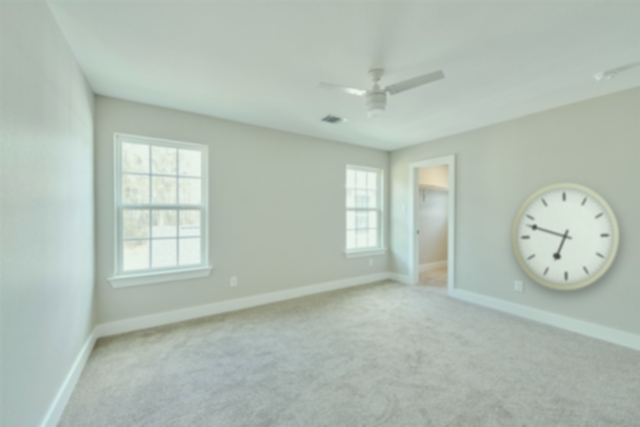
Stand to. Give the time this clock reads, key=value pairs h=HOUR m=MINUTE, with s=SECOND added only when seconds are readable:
h=6 m=48
